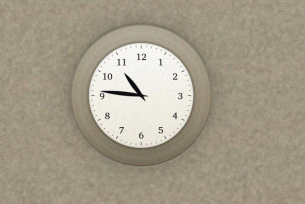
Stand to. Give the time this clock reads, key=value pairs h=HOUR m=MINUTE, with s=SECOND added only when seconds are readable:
h=10 m=46
